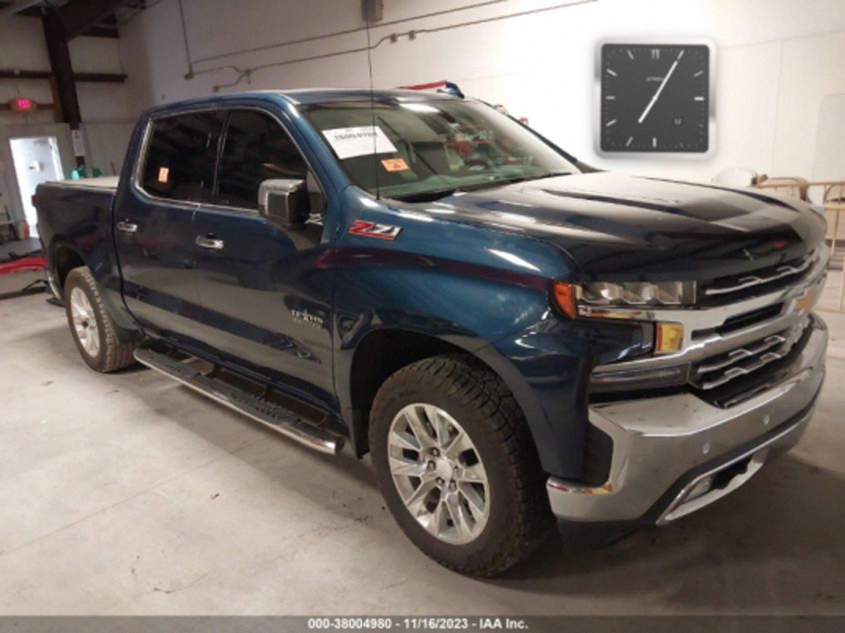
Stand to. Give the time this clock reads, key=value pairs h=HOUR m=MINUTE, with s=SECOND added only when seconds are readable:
h=7 m=5
